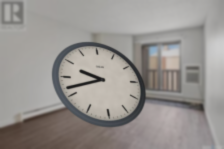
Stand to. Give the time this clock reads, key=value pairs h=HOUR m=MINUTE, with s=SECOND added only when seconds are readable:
h=9 m=42
